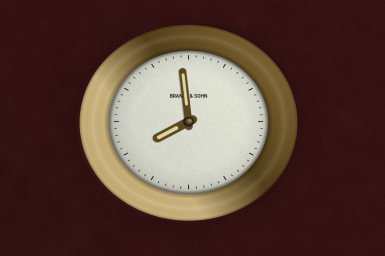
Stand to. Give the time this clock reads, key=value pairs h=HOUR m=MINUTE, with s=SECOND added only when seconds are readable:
h=7 m=59
